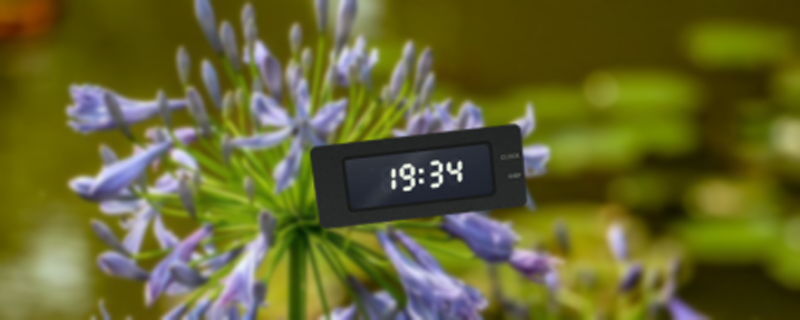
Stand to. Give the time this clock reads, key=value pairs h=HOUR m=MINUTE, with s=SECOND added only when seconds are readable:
h=19 m=34
